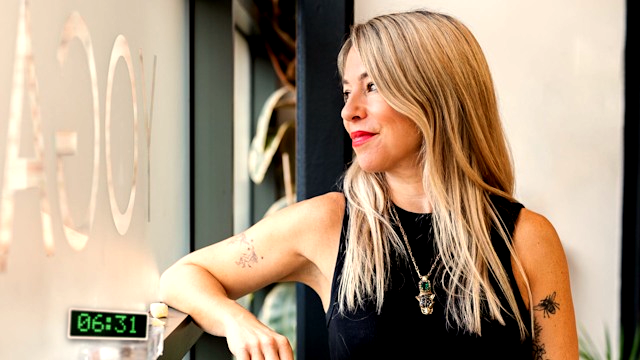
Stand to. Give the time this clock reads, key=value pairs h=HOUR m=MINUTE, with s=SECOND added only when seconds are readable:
h=6 m=31
